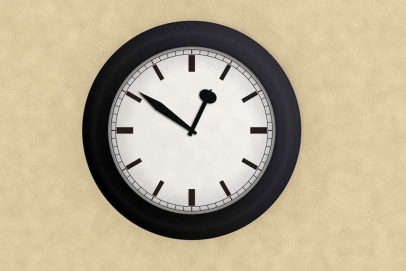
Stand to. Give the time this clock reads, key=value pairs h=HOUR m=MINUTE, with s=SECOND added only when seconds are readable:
h=12 m=51
